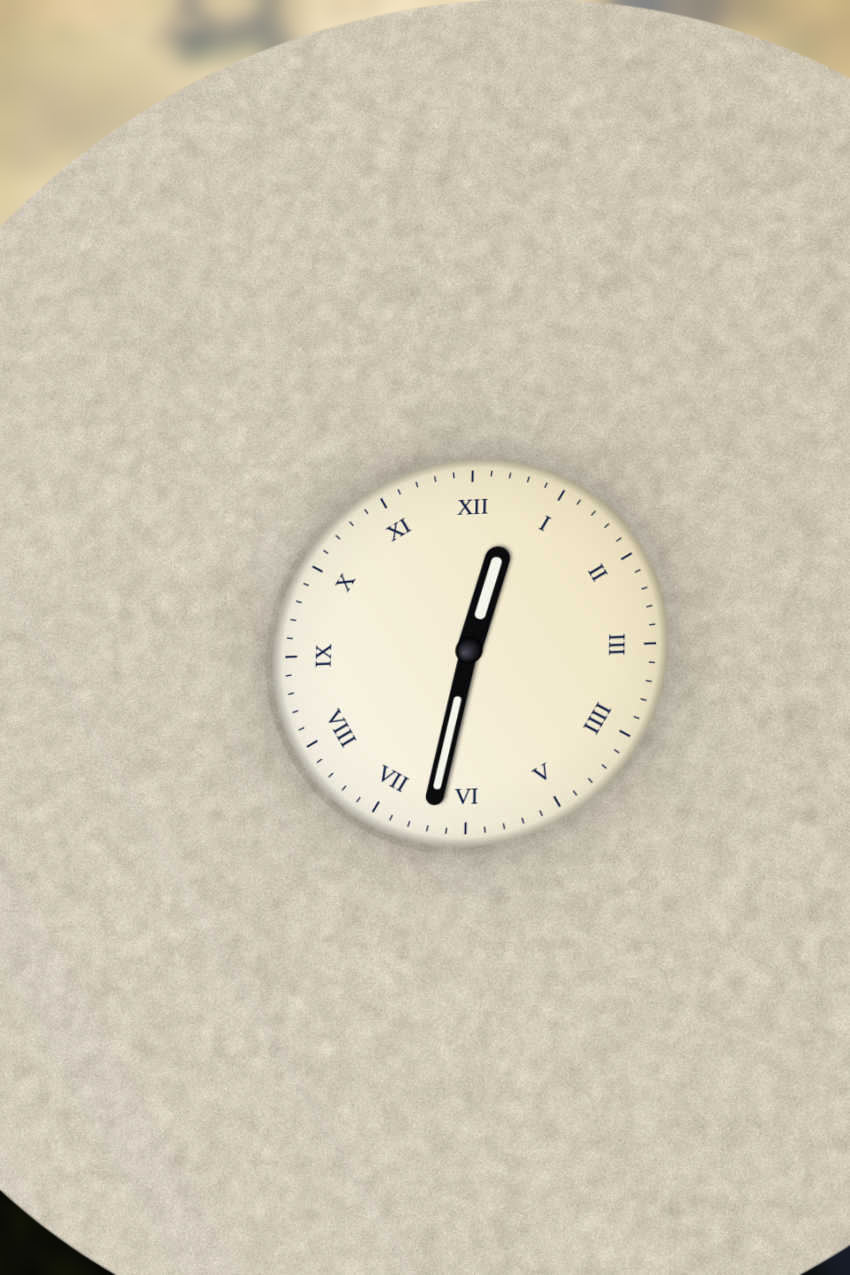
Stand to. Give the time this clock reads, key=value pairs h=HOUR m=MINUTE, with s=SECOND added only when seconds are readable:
h=12 m=32
